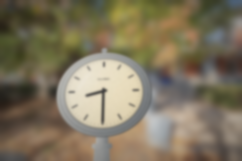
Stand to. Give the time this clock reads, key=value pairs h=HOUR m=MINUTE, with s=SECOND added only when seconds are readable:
h=8 m=30
